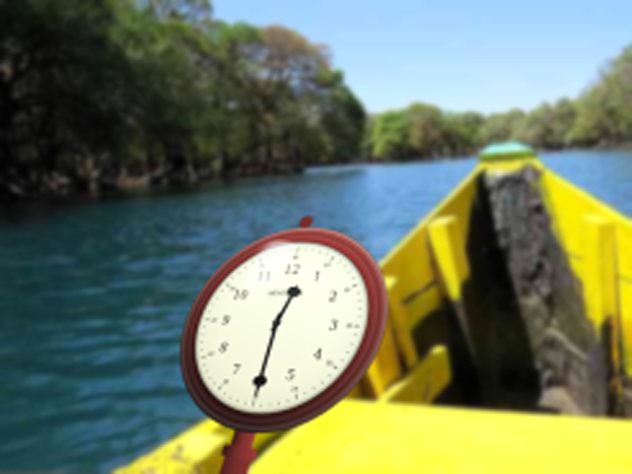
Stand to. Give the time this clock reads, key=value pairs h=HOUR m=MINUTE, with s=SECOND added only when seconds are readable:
h=12 m=30
